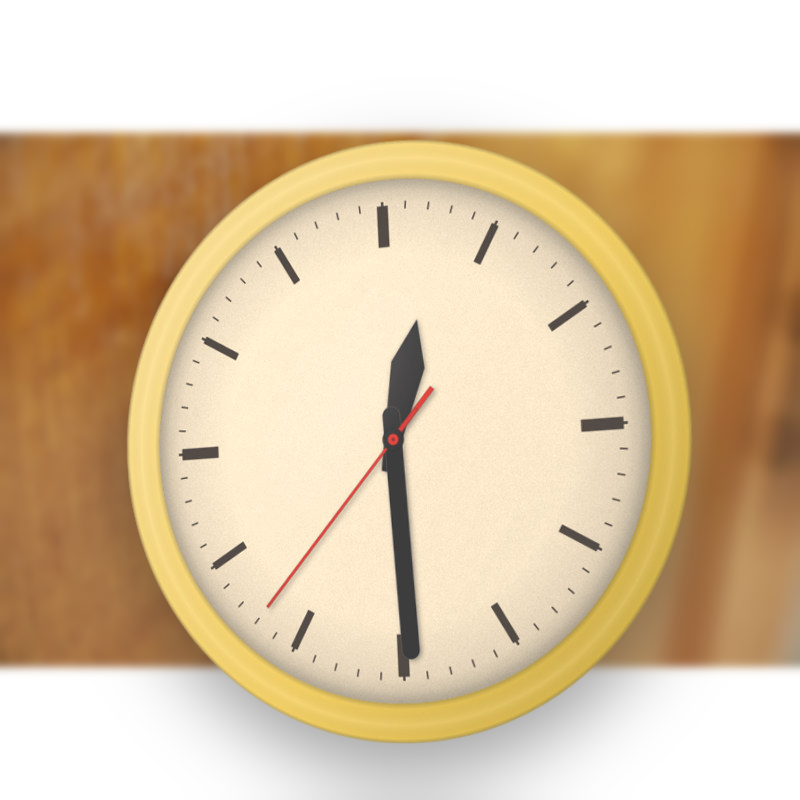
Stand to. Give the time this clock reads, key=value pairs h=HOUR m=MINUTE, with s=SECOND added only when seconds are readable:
h=12 m=29 s=37
